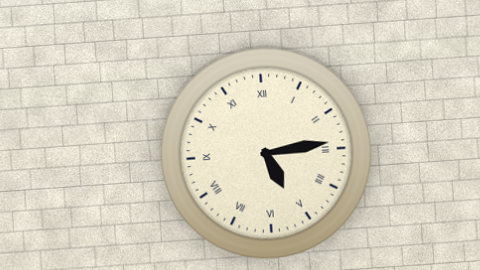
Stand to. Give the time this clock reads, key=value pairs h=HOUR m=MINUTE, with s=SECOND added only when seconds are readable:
h=5 m=14
